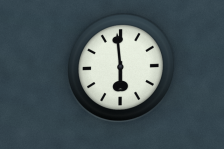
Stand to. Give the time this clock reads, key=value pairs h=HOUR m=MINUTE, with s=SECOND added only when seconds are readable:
h=5 m=59
